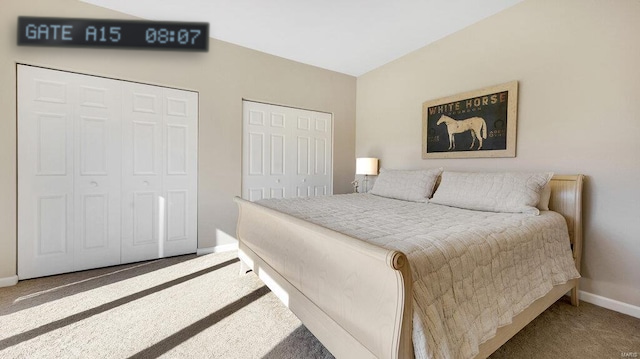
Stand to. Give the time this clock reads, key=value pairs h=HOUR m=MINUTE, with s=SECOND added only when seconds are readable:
h=8 m=7
